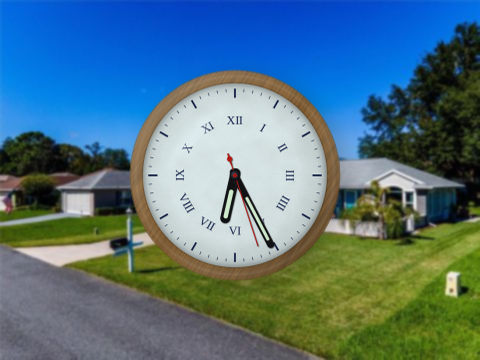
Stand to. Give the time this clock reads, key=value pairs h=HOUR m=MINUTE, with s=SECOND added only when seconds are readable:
h=6 m=25 s=27
